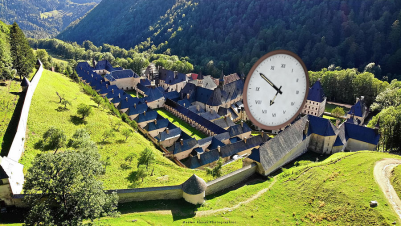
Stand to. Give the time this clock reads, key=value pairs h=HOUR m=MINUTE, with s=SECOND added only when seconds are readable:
h=6 m=50
